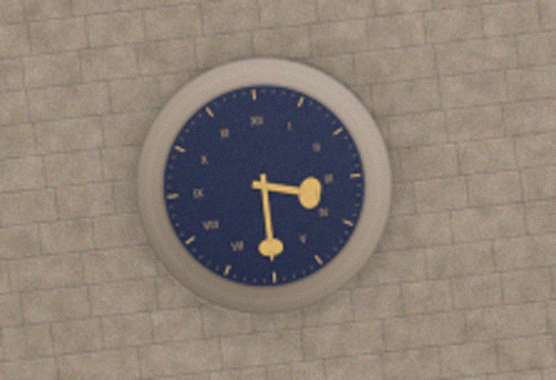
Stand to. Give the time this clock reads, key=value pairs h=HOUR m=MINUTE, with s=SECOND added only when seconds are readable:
h=3 m=30
